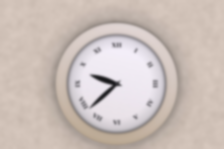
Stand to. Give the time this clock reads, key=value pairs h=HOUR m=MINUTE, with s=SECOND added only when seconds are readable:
h=9 m=38
